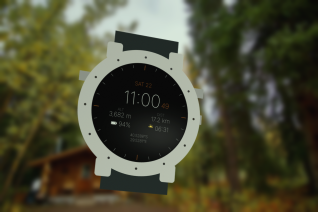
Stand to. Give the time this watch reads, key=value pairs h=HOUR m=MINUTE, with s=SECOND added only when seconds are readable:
h=11 m=0 s=49
